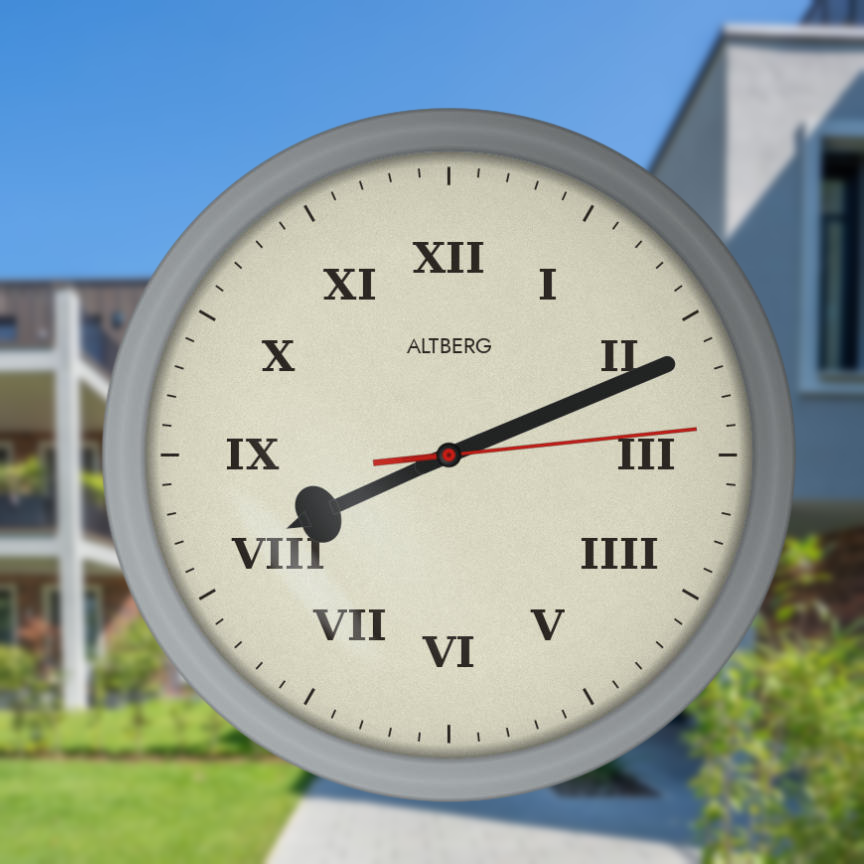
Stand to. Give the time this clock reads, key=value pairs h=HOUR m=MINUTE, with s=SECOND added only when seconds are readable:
h=8 m=11 s=14
